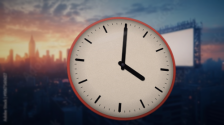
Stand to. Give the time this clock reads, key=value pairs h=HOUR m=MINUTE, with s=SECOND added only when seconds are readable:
h=4 m=0
